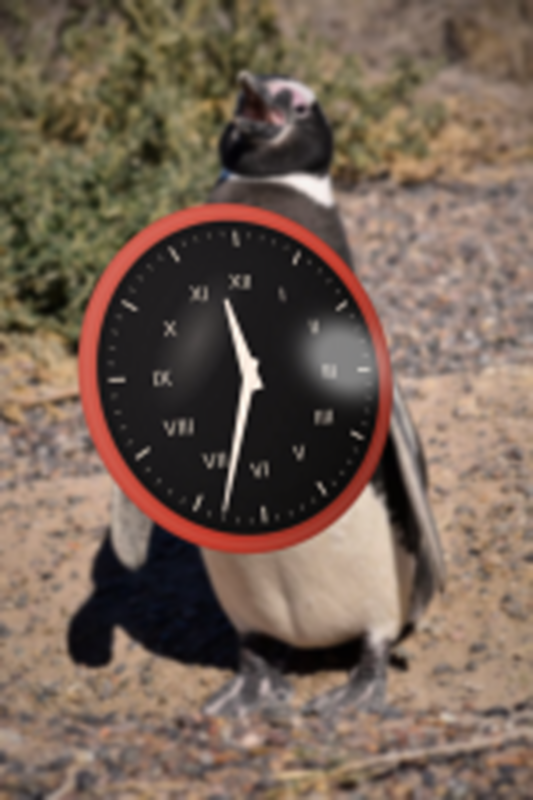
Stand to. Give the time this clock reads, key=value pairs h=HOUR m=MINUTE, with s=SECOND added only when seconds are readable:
h=11 m=33
